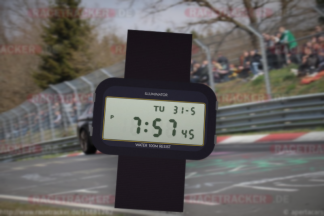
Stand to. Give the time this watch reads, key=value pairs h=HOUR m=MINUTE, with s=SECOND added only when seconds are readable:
h=7 m=57 s=45
